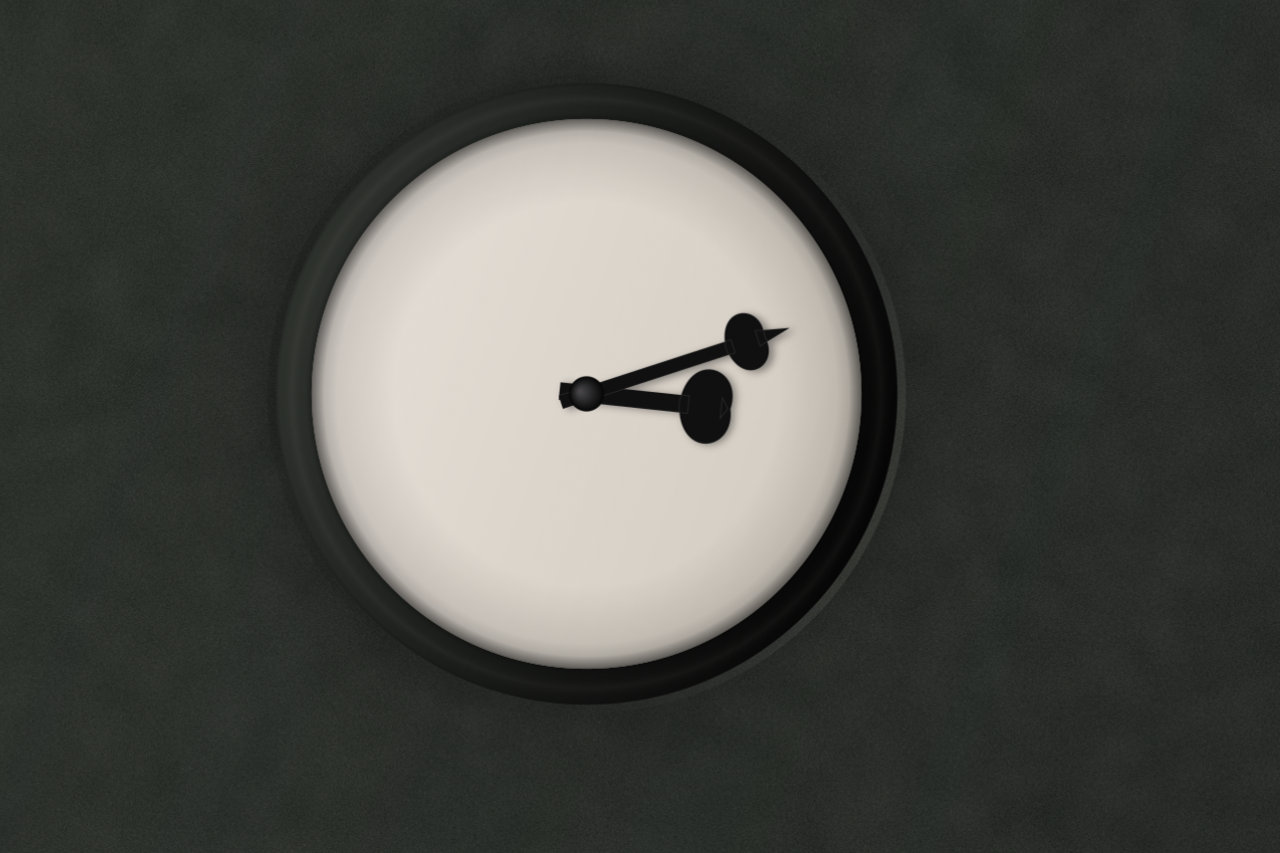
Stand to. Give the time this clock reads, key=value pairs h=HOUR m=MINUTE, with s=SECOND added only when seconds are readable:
h=3 m=12
